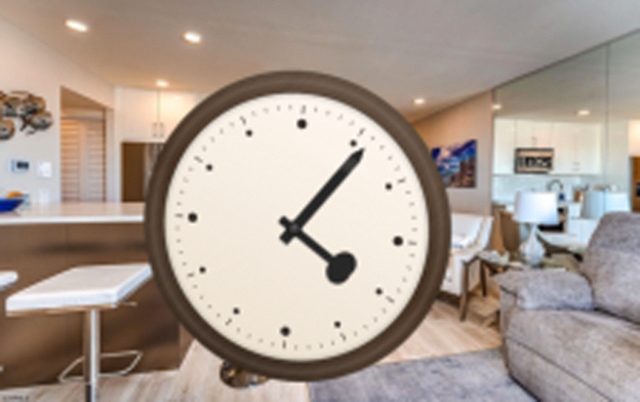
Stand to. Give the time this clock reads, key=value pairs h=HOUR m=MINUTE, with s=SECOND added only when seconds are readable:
h=4 m=6
